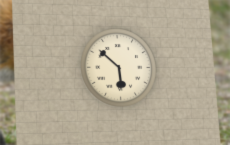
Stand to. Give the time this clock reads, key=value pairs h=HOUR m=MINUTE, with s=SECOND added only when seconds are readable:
h=5 m=52
